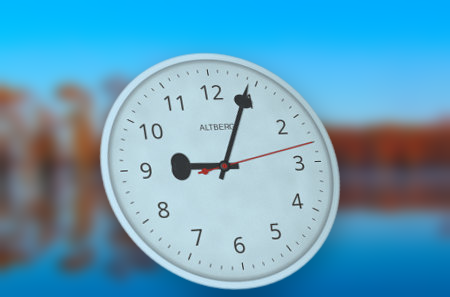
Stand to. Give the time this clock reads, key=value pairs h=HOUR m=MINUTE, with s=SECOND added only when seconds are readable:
h=9 m=4 s=13
